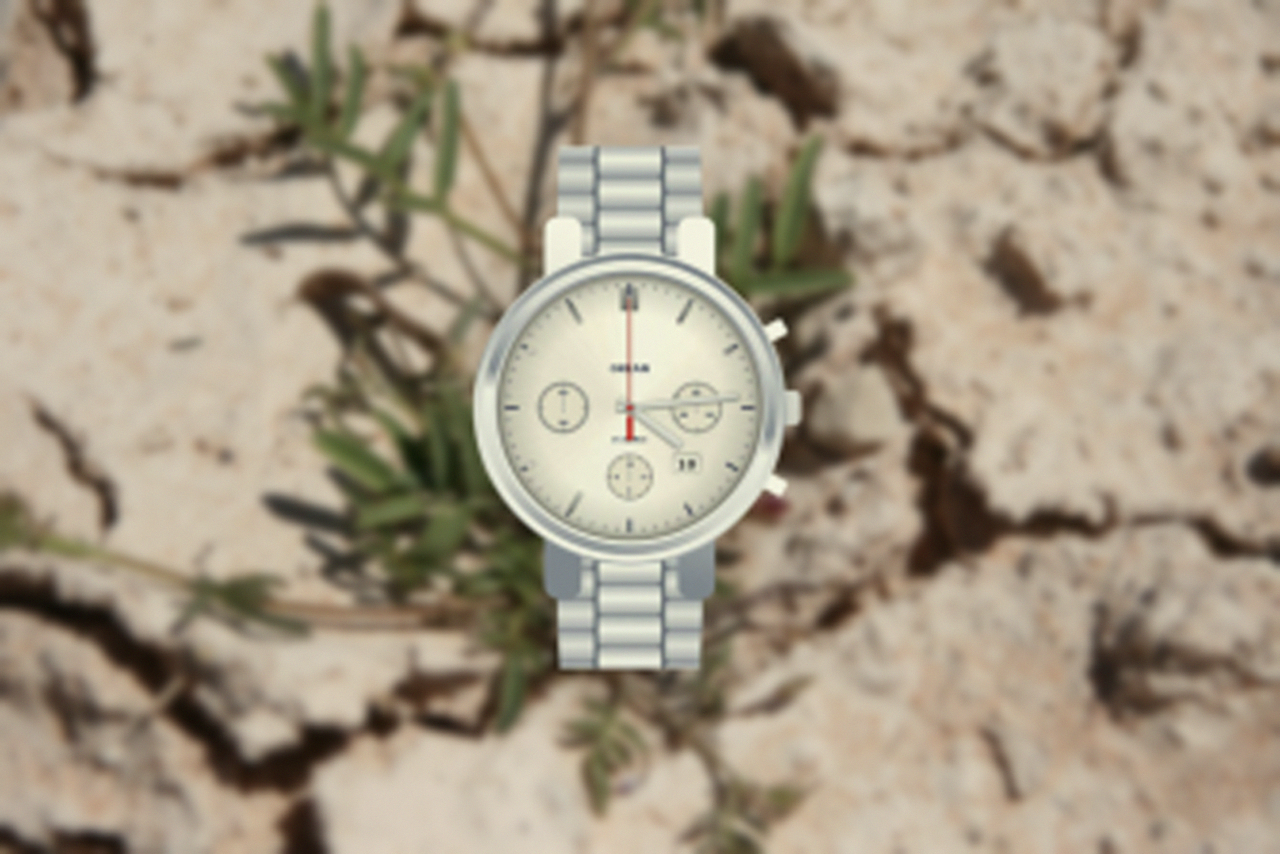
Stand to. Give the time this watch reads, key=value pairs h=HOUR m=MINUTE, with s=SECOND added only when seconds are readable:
h=4 m=14
